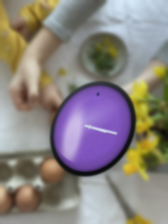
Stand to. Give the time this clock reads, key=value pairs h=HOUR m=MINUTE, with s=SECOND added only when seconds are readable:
h=3 m=16
